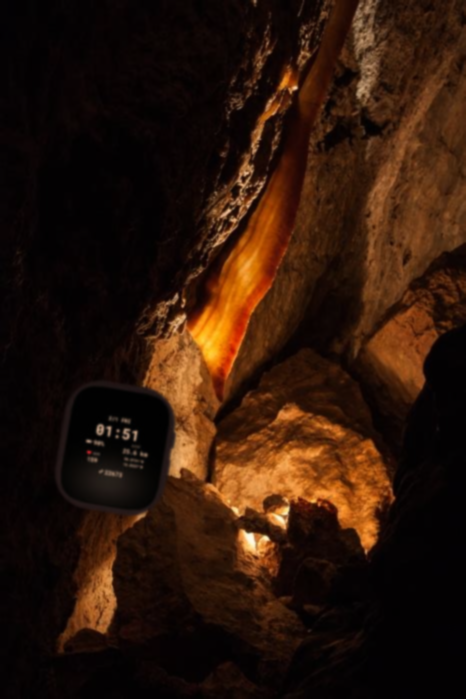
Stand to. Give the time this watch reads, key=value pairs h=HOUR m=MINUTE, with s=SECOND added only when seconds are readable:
h=1 m=51
